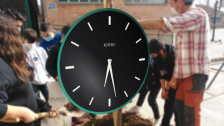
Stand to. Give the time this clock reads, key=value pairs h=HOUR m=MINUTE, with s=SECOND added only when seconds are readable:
h=6 m=28
